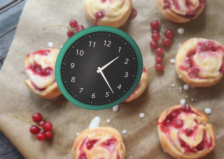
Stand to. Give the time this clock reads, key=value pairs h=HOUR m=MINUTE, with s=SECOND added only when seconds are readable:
h=1 m=23
